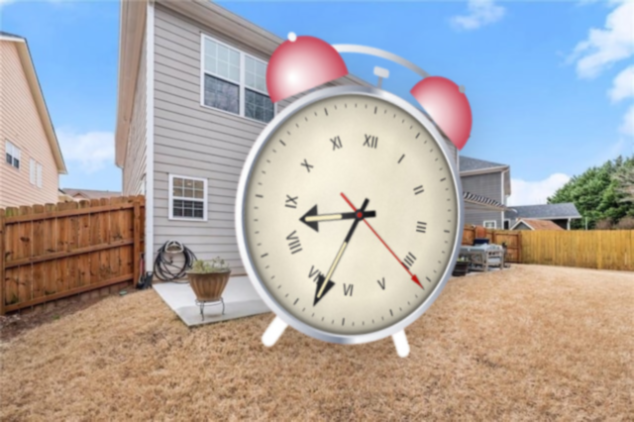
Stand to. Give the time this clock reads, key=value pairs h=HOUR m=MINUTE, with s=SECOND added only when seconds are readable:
h=8 m=33 s=21
